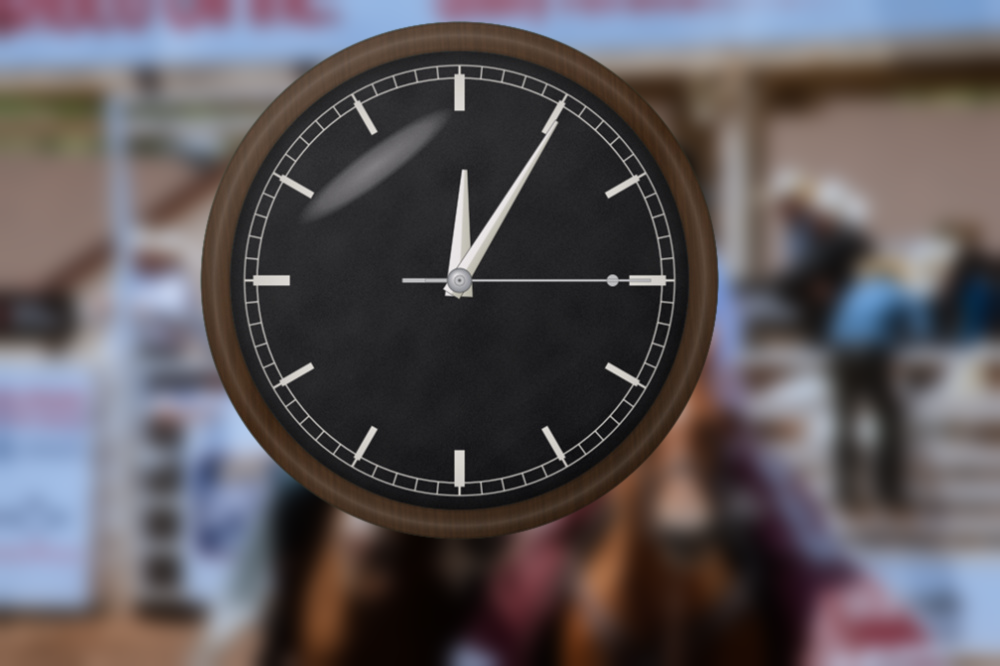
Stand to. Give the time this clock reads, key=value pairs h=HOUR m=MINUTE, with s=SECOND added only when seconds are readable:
h=12 m=5 s=15
